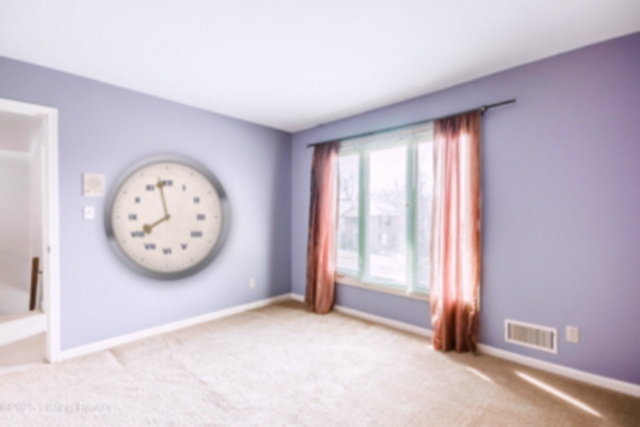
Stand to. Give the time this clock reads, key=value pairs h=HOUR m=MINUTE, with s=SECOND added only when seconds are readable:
h=7 m=58
